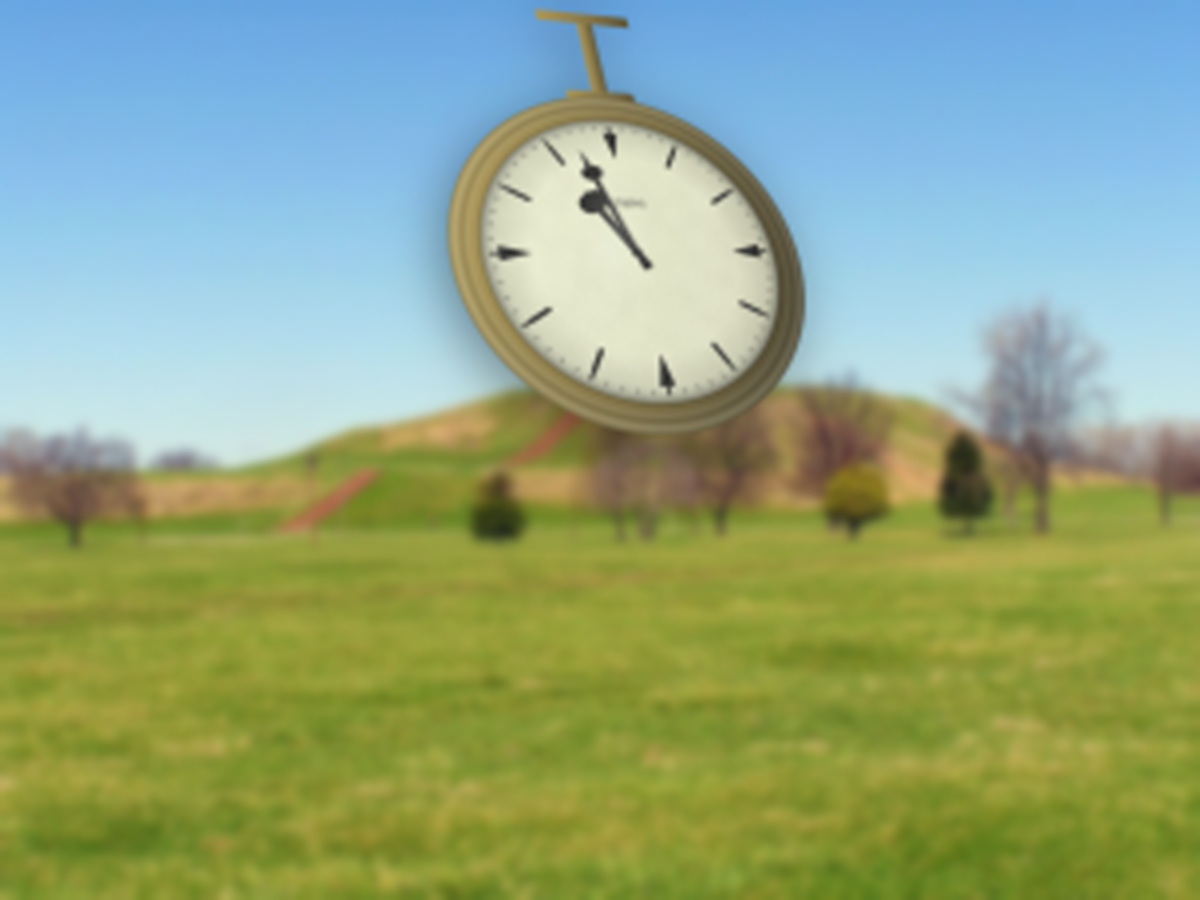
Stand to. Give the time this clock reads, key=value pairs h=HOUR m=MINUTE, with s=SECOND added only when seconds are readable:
h=10 m=57
